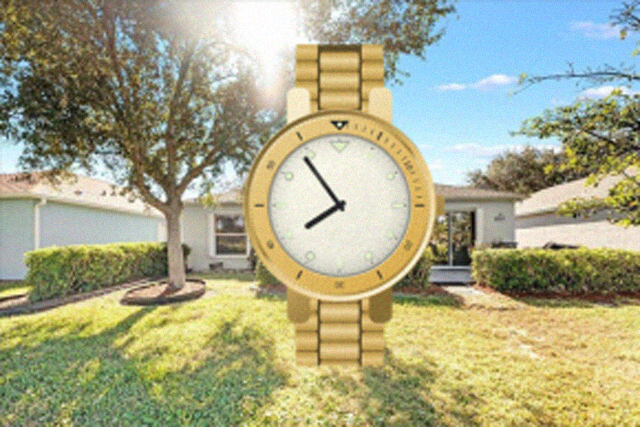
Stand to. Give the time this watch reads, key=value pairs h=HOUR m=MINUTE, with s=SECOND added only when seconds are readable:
h=7 m=54
